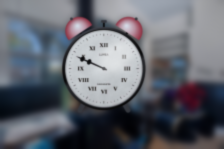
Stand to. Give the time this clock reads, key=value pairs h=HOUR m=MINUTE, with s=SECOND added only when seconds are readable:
h=9 m=49
